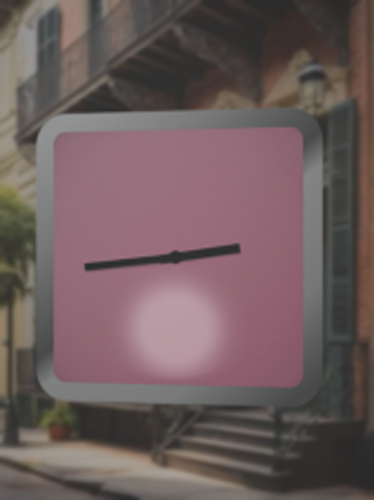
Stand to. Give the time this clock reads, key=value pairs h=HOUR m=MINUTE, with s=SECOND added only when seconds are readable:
h=2 m=44
